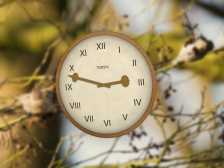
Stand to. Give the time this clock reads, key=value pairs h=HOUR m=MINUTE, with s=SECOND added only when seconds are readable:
h=2 m=48
